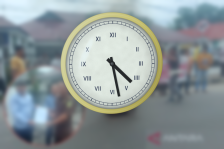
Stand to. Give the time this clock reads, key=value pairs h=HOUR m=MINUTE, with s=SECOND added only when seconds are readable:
h=4 m=28
